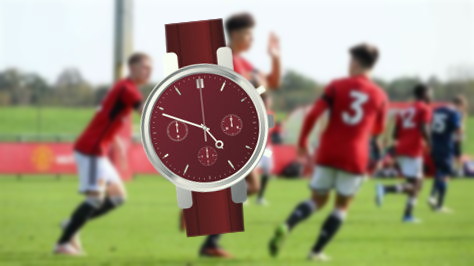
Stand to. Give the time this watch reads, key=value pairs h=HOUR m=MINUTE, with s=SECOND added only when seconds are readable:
h=4 m=49
